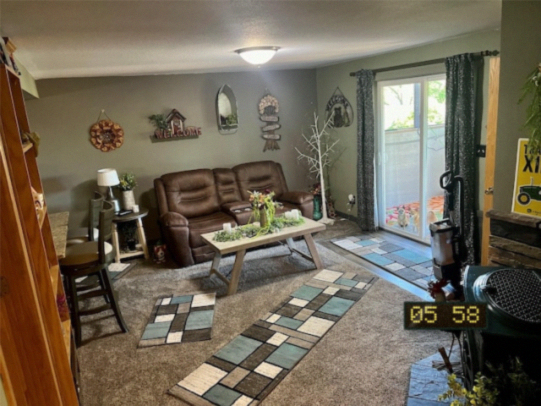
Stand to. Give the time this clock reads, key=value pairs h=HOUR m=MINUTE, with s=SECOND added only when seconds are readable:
h=5 m=58
